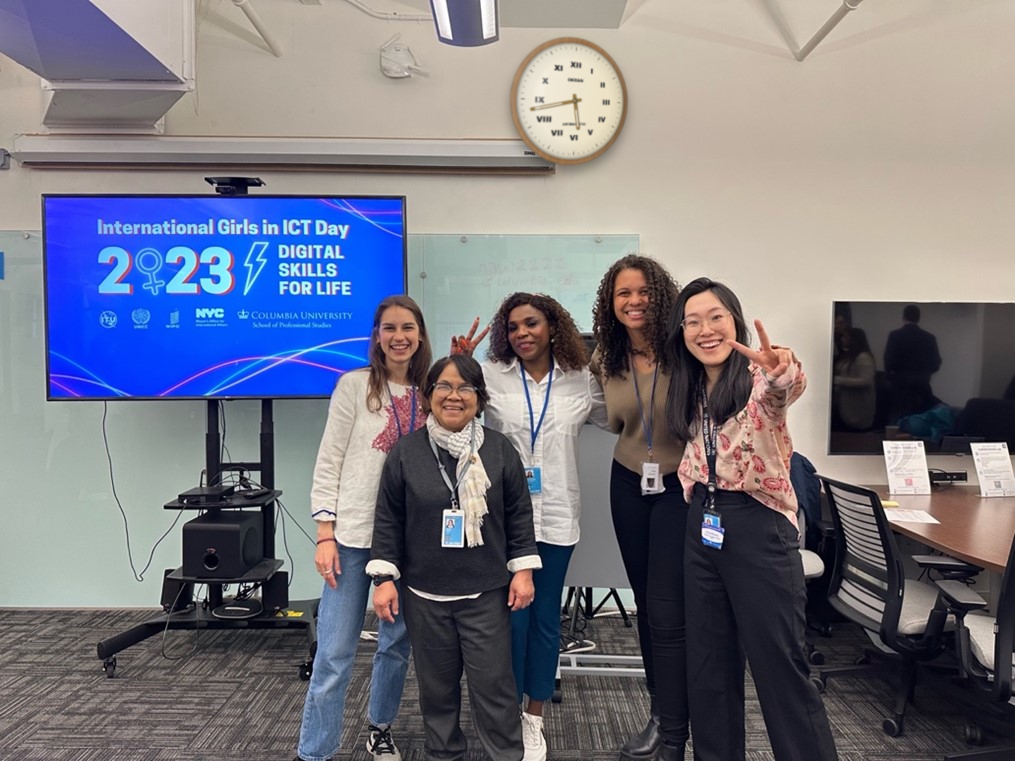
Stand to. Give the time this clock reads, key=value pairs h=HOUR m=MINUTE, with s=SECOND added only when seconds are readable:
h=5 m=43
